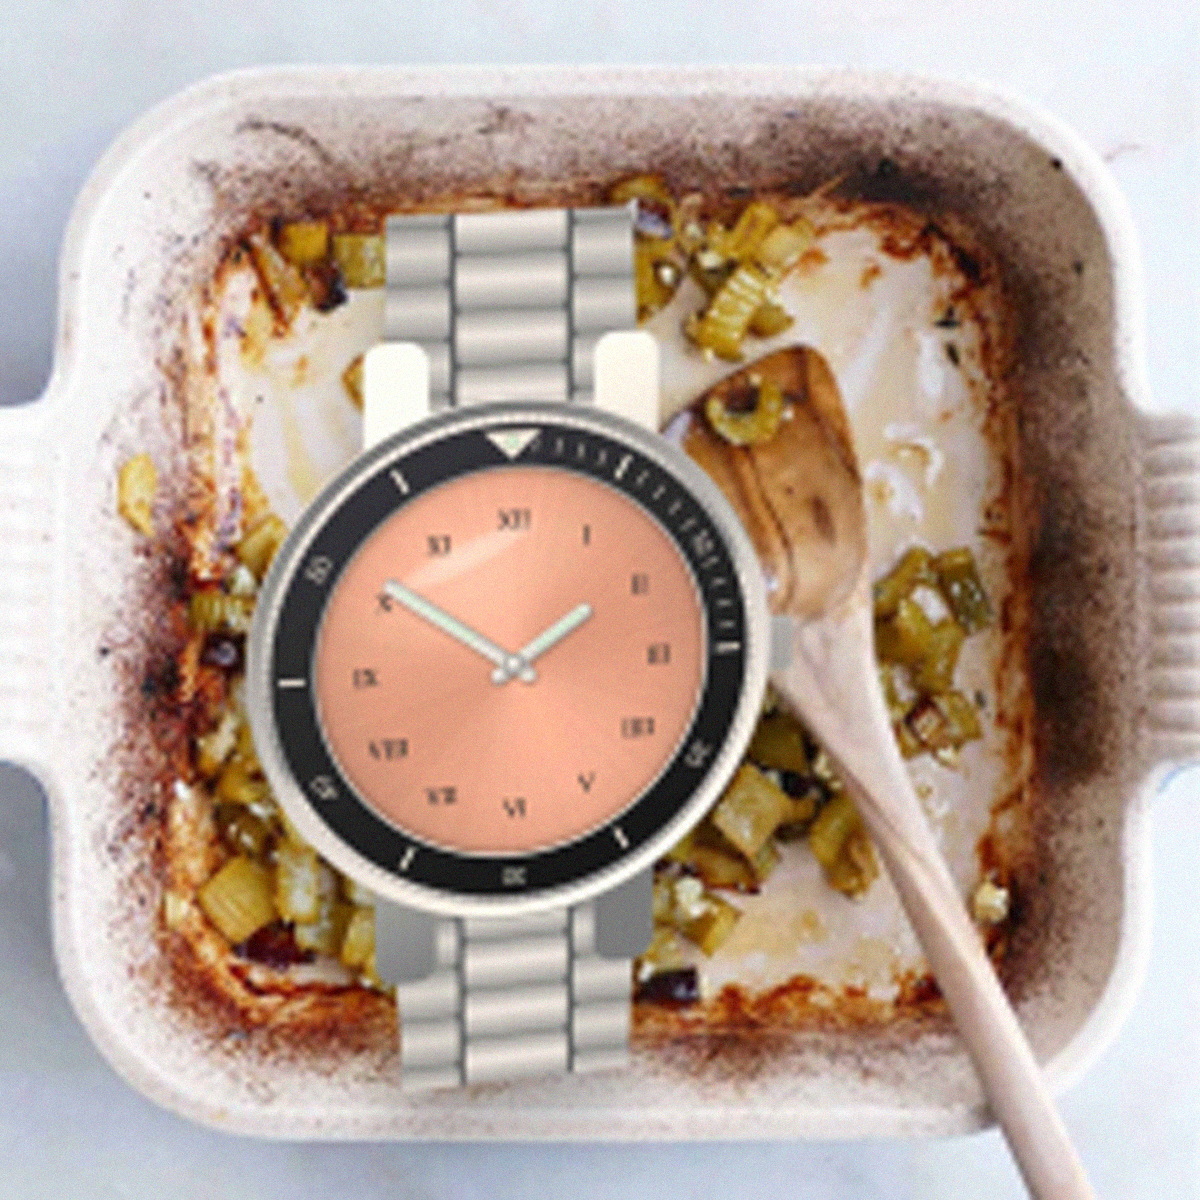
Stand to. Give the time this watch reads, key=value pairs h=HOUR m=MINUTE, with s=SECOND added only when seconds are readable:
h=1 m=51
